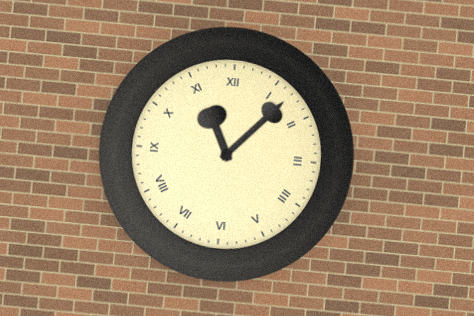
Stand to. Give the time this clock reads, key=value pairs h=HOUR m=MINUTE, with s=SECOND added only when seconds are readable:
h=11 m=7
